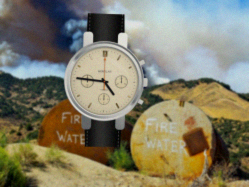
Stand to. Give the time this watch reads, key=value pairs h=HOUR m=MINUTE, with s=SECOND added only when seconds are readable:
h=4 m=46
